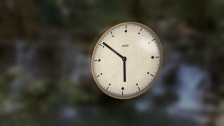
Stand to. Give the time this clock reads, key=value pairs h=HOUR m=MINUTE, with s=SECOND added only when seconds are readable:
h=5 m=51
